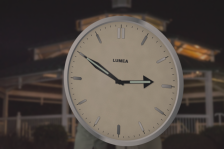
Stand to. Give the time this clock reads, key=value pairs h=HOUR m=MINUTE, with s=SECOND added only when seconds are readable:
h=2 m=50
